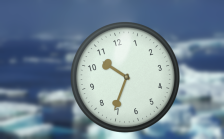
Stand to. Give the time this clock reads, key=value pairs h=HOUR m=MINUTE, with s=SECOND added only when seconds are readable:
h=10 m=36
